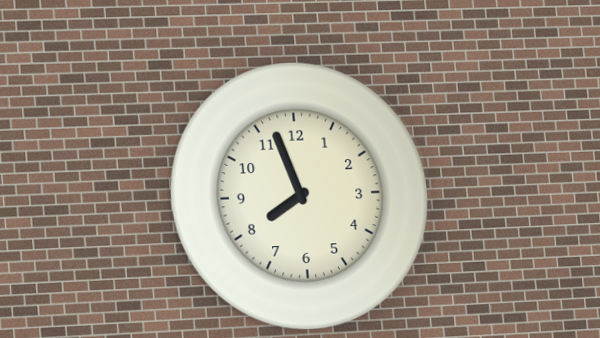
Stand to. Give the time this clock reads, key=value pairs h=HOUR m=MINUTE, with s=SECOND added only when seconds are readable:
h=7 m=57
